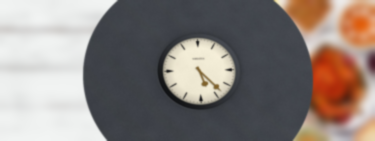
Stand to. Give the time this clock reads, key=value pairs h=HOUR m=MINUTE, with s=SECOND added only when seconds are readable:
h=5 m=23
